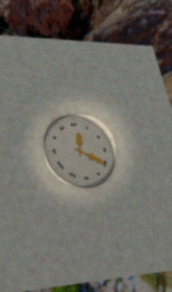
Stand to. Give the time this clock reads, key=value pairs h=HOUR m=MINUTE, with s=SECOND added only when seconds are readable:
h=12 m=20
